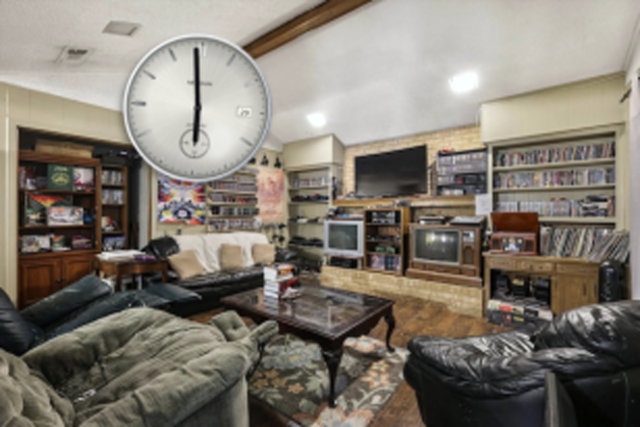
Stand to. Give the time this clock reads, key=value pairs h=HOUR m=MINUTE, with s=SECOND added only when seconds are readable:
h=5 m=59
